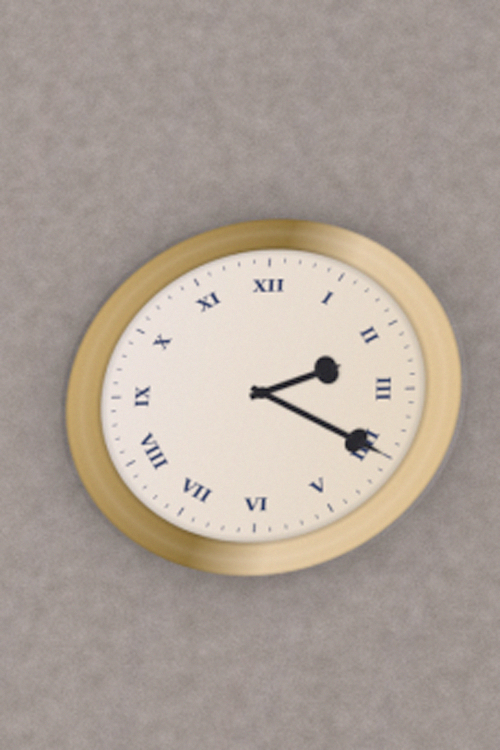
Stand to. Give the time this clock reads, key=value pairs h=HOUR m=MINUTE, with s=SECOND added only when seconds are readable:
h=2 m=20
